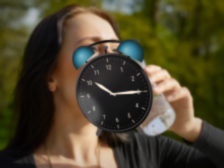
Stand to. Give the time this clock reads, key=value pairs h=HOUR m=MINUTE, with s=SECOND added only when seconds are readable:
h=10 m=15
